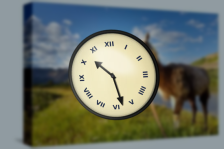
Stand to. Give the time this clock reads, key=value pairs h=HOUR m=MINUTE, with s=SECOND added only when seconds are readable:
h=10 m=28
